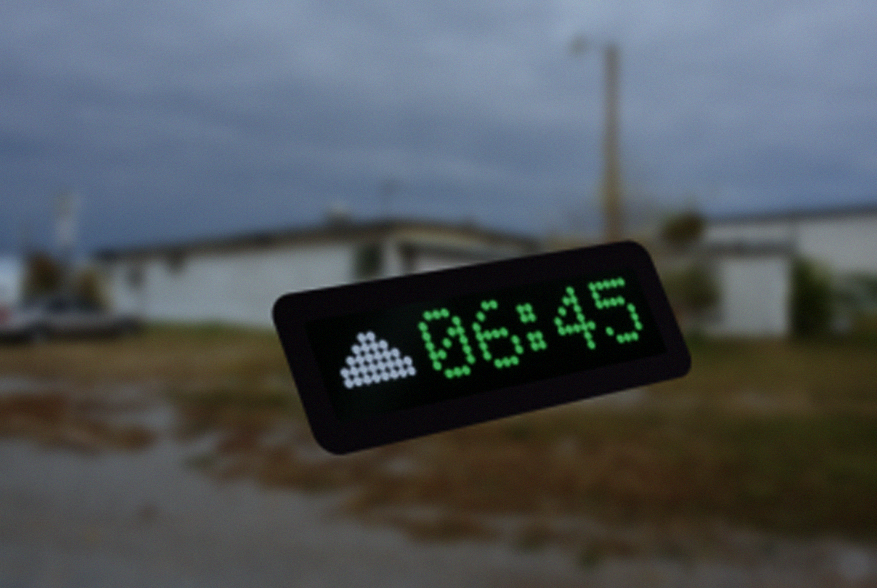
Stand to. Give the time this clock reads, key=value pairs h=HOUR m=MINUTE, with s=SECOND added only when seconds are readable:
h=6 m=45
